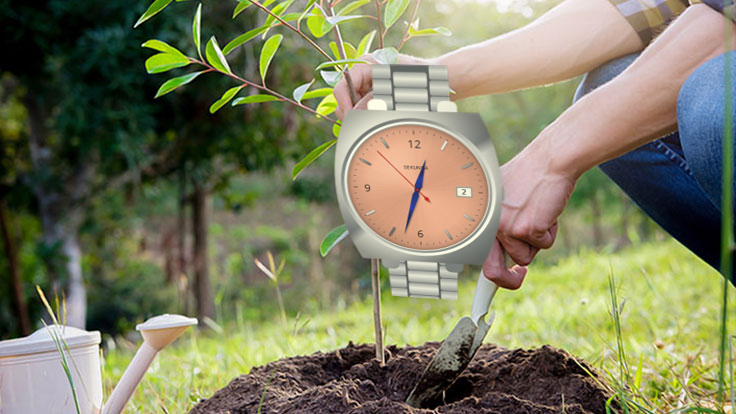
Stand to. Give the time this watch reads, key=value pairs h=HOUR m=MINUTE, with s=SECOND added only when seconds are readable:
h=12 m=32 s=53
